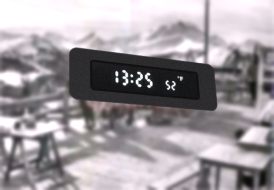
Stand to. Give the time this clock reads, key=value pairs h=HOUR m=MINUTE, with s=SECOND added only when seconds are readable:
h=13 m=25
